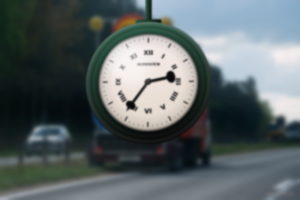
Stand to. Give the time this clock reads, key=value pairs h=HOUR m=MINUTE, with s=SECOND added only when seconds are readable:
h=2 m=36
